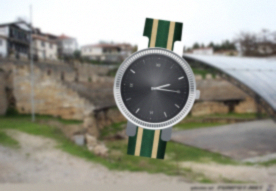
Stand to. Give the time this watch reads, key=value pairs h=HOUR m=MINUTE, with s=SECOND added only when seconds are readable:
h=2 m=15
